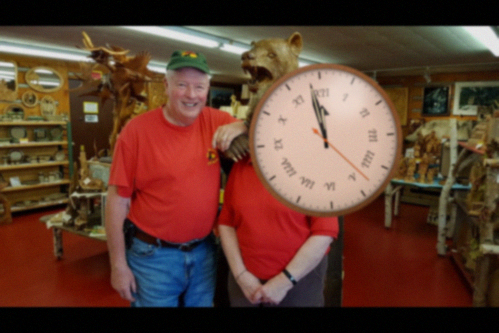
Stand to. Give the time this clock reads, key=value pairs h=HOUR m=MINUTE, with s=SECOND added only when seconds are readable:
h=11 m=58 s=23
